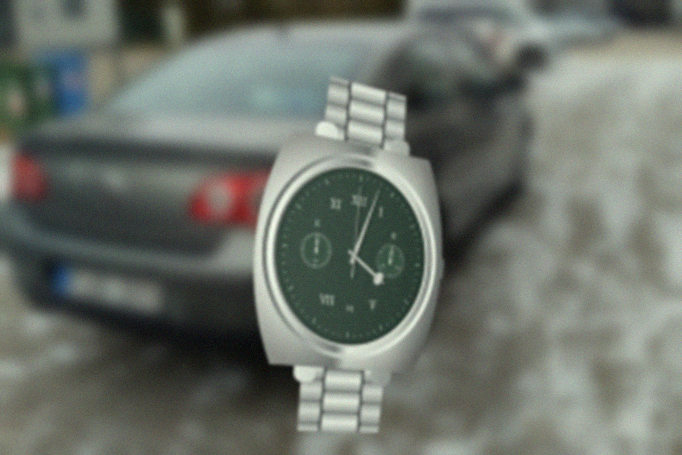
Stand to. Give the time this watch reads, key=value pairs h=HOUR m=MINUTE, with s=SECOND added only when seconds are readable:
h=4 m=3
